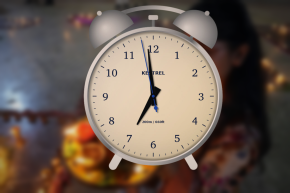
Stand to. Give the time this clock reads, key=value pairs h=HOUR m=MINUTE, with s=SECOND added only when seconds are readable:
h=6 m=58 s=58
